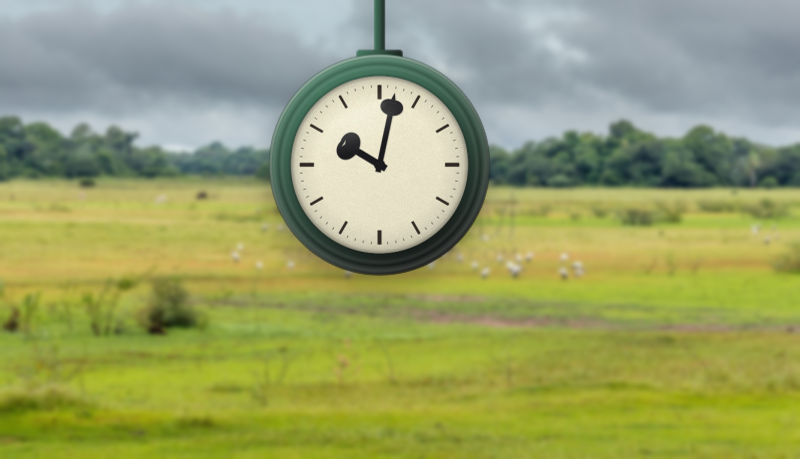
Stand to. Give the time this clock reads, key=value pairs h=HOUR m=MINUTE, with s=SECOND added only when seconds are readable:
h=10 m=2
